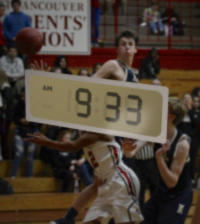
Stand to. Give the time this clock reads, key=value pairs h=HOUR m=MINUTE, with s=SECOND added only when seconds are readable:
h=9 m=33
